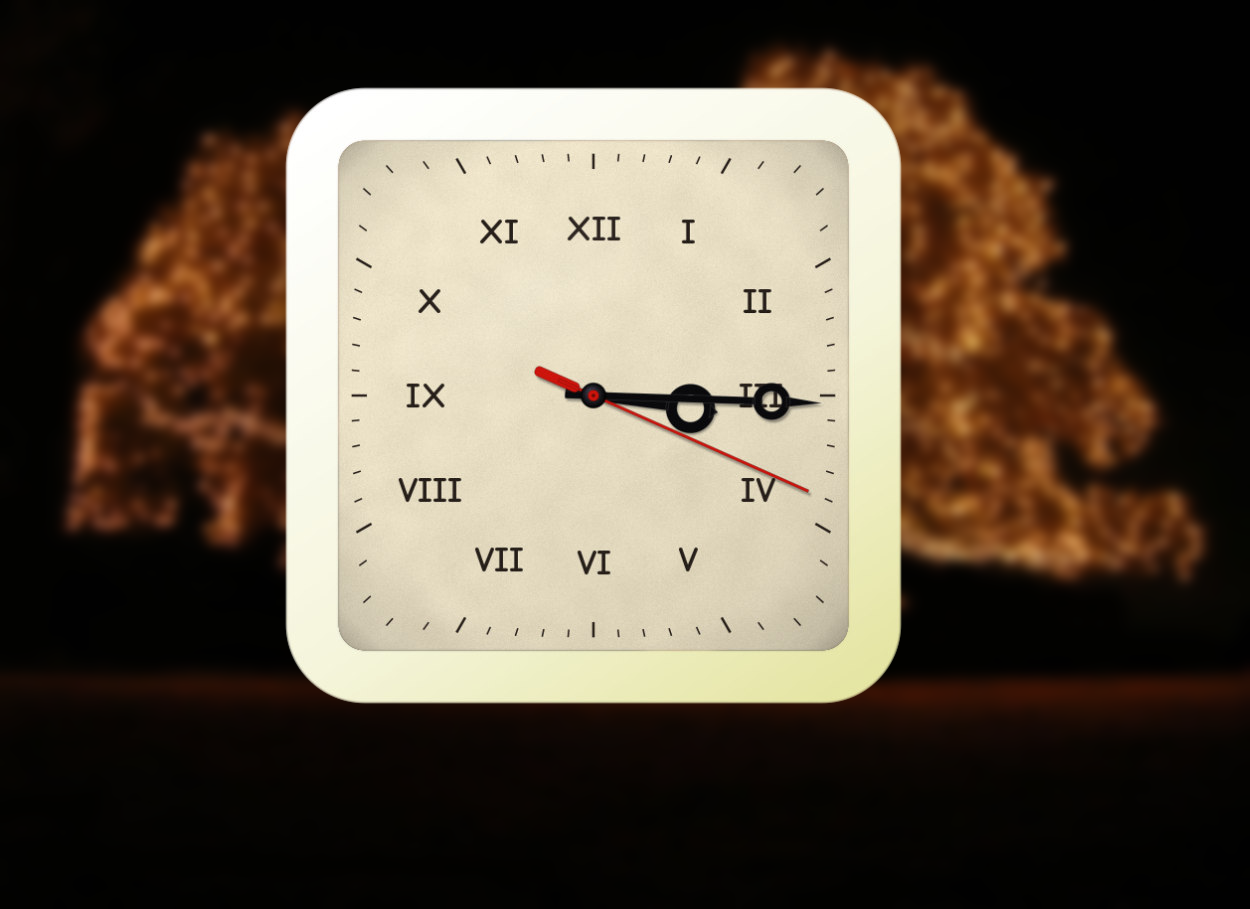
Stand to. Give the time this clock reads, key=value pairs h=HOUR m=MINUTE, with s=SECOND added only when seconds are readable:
h=3 m=15 s=19
